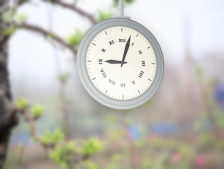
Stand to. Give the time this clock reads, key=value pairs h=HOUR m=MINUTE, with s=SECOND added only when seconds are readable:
h=9 m=3
